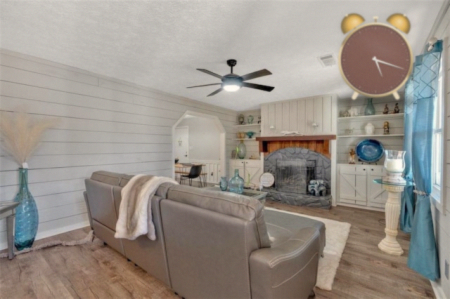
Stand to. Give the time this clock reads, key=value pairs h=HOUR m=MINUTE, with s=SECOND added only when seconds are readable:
h=5 m=18
